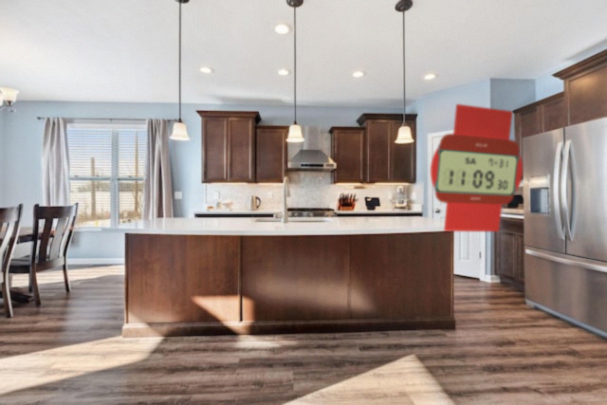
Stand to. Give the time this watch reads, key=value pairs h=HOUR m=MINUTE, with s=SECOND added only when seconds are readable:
h=11 m=9
